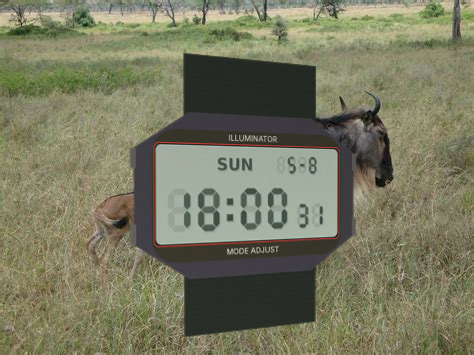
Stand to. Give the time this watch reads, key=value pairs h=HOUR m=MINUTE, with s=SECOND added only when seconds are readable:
h=18 m=0 s=31
